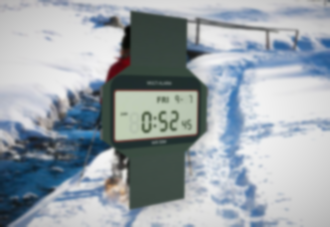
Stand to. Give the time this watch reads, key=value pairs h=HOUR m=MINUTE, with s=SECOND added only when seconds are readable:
h=0 m=52
